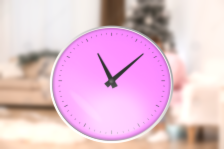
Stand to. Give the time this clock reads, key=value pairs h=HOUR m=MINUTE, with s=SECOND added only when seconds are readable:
h=11 m=8
